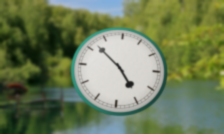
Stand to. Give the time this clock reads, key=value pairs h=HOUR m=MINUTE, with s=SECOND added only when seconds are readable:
h=4 m=52
